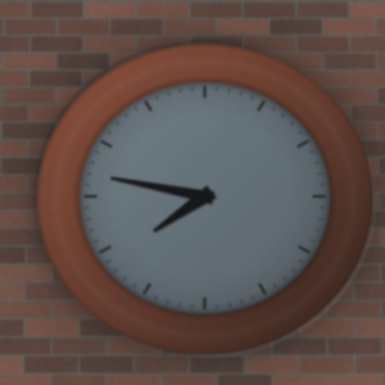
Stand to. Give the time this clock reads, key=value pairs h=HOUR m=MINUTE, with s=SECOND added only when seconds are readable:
h=7 m=47
